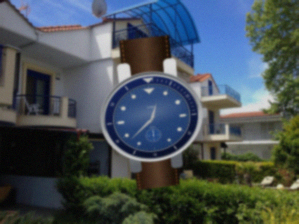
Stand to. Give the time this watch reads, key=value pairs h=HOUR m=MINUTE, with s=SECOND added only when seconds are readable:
h=12 m=38
